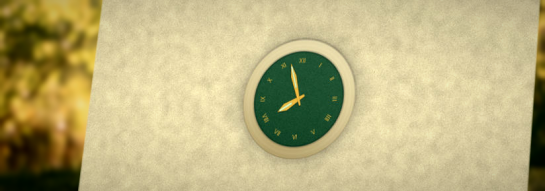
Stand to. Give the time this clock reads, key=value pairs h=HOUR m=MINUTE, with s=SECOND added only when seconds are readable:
h=7 m=57
